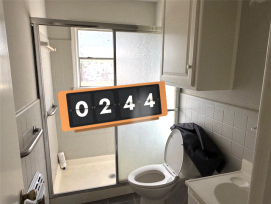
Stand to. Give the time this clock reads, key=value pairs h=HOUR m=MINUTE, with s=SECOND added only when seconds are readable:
h=2 m=44
